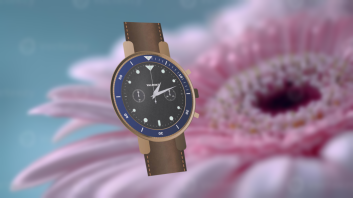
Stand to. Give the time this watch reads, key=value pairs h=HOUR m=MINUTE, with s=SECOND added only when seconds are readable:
h=1 m=12
